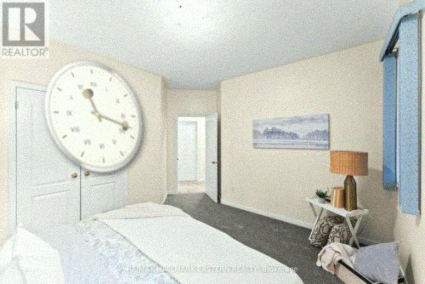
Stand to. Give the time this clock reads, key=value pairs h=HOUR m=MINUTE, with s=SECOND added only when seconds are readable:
h=11 m=18
